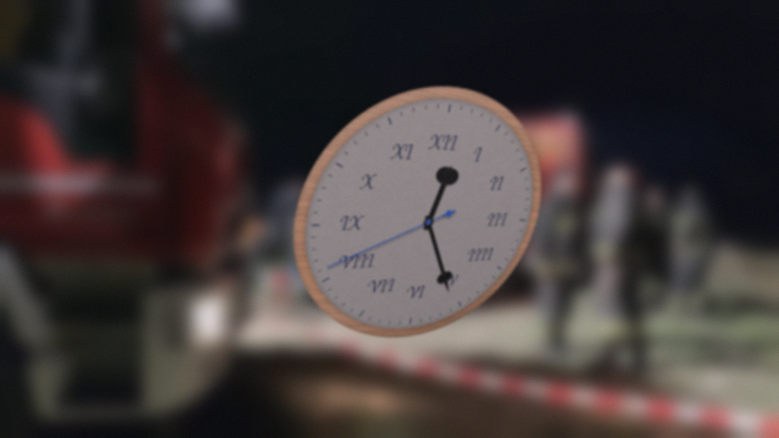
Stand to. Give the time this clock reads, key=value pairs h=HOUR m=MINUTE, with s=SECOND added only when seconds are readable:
h=12 m=25 s=41
